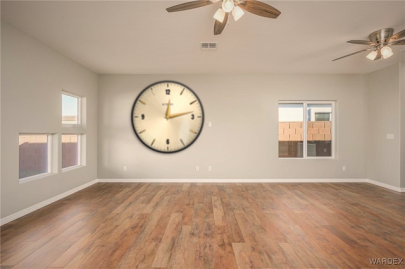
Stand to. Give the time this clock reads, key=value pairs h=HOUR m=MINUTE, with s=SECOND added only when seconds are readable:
h=12 m=13
